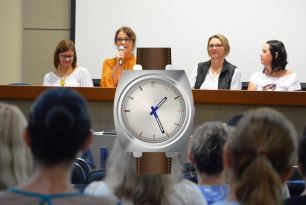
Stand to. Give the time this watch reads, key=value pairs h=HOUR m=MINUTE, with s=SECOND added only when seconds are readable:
h=1 m=26
